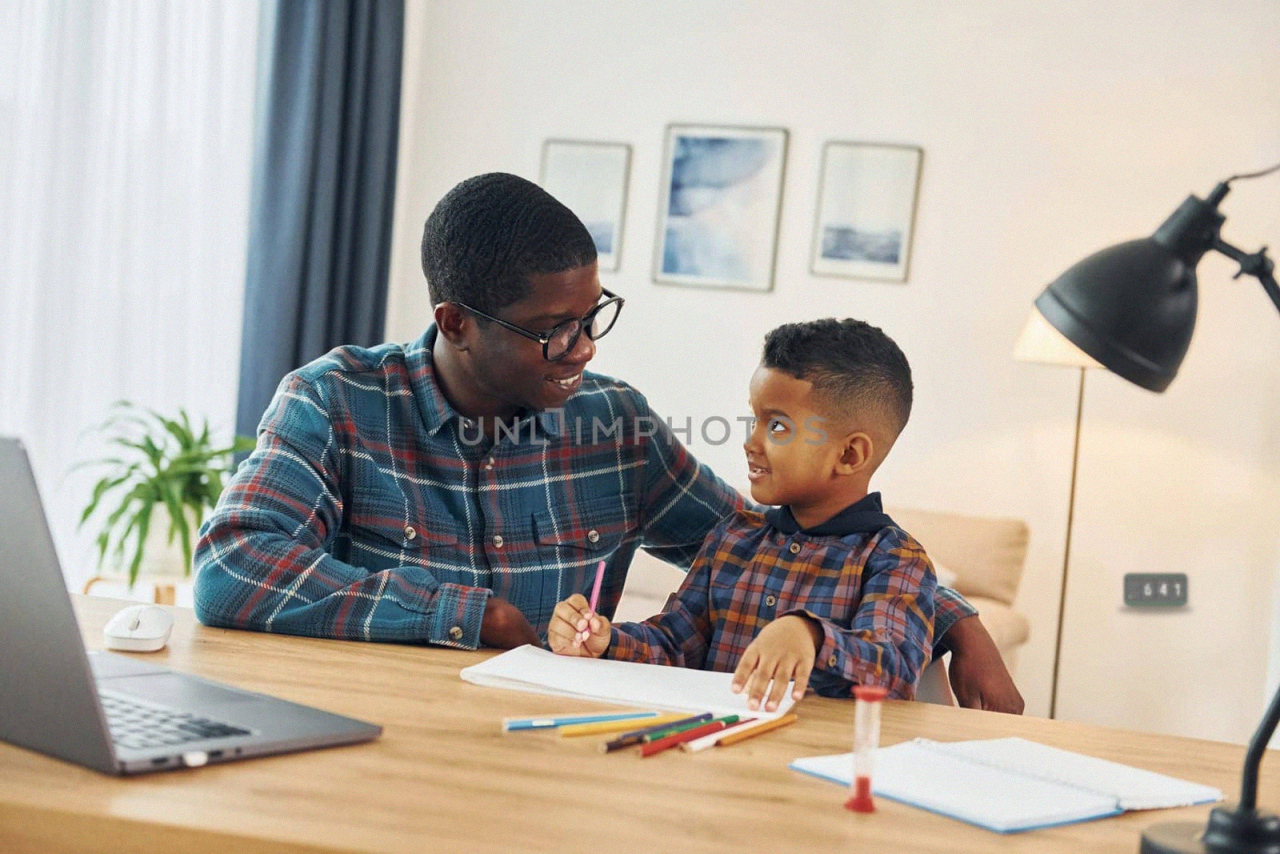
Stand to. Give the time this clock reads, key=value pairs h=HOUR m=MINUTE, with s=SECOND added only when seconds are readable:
h=6 m=41
